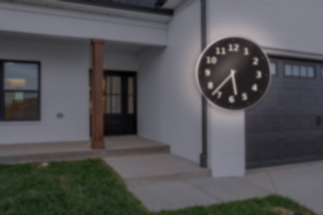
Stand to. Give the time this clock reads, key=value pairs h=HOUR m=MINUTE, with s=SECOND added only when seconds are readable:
h=5 m=37
